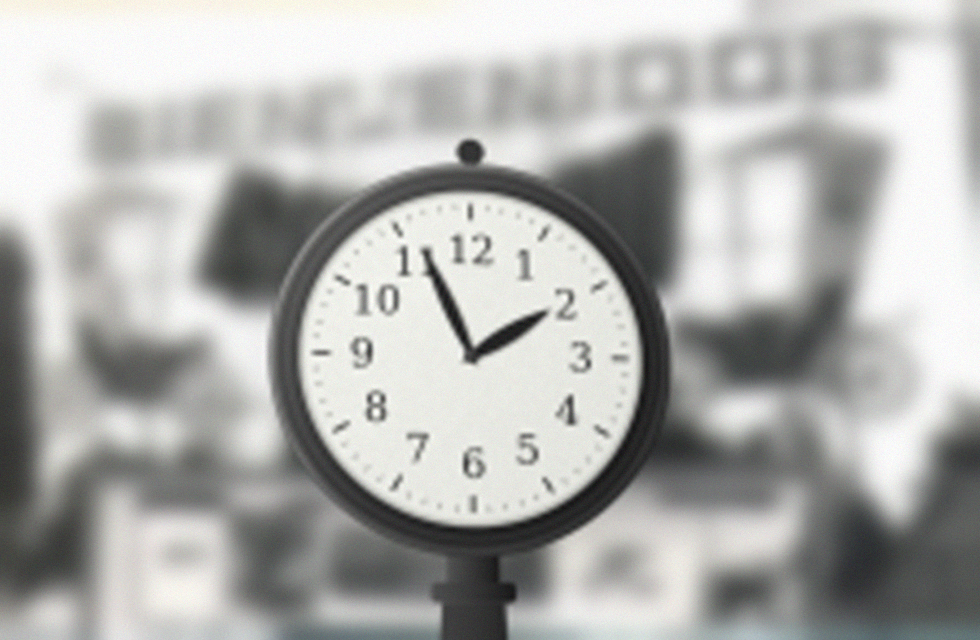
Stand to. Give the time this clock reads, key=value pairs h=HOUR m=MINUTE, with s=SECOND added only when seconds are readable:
h=1 m=56
